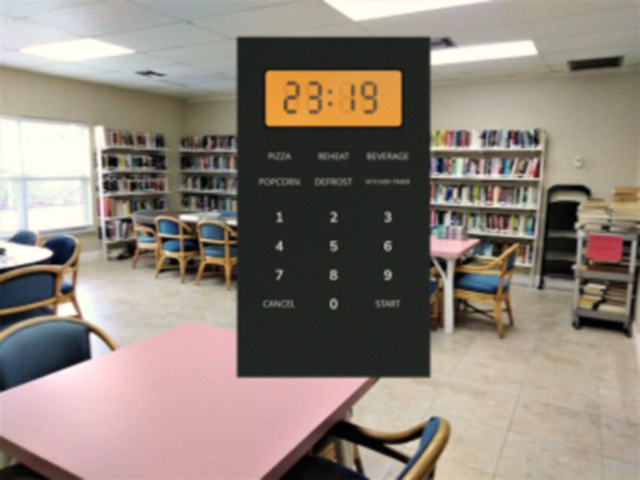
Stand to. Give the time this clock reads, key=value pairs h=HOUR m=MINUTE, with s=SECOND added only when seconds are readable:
h=23 m=19
